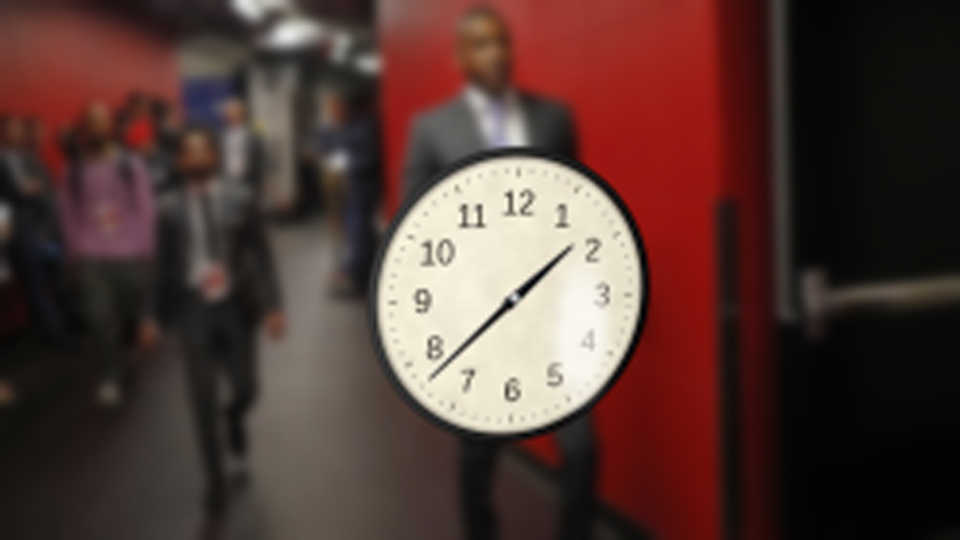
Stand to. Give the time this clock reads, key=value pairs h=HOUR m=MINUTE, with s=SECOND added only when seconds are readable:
h=1 m=38
